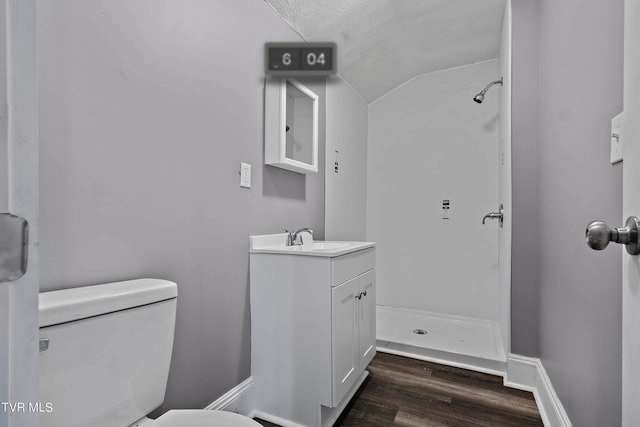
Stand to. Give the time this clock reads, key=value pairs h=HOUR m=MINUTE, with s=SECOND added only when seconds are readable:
h=6 m=4
